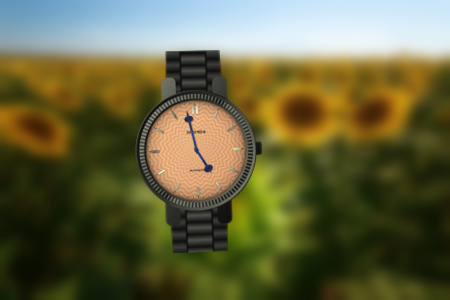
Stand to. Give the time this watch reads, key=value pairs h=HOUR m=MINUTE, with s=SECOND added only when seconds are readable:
h=4 m=58
